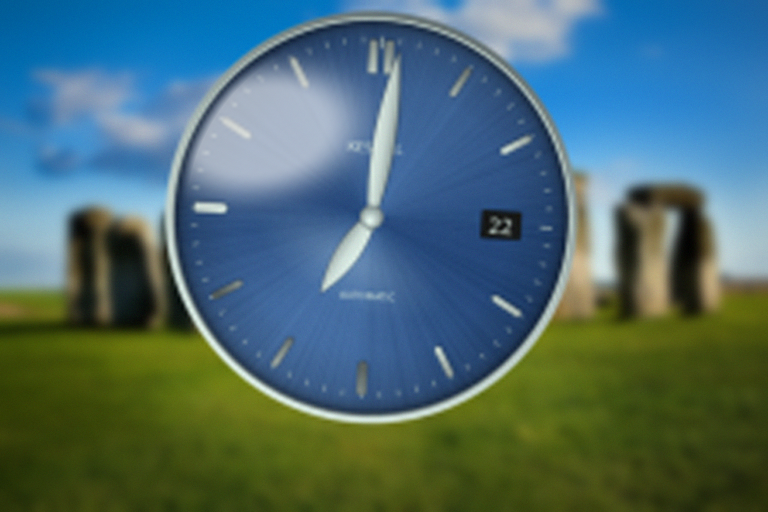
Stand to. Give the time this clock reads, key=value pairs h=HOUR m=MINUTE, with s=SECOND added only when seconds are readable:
h=7 m=1
